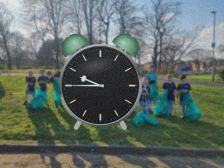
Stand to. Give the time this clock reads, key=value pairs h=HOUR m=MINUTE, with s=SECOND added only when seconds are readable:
h=9 m=45
